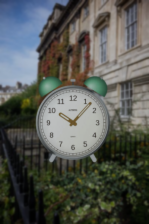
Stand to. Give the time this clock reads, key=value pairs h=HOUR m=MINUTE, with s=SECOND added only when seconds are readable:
h=10 m=7
